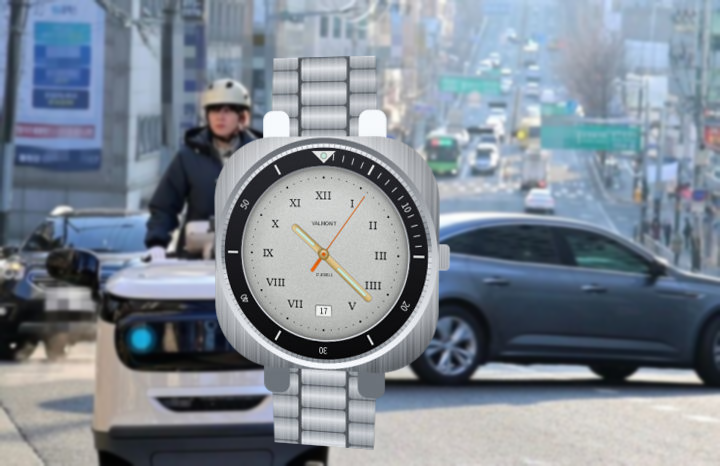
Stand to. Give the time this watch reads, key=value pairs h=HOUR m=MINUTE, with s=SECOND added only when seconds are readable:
h=10 m=22 s=6
